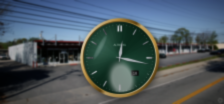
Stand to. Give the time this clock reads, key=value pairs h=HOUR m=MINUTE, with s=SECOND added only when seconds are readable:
h=12 m=17
